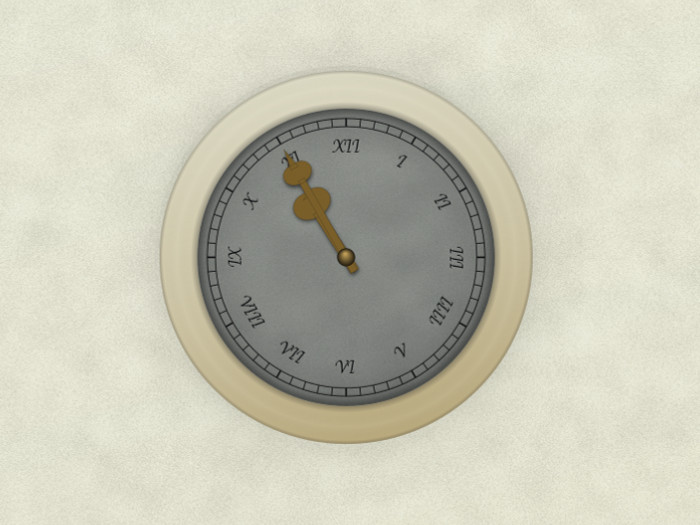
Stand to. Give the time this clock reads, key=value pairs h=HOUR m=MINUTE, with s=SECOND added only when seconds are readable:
h=10 m=55
